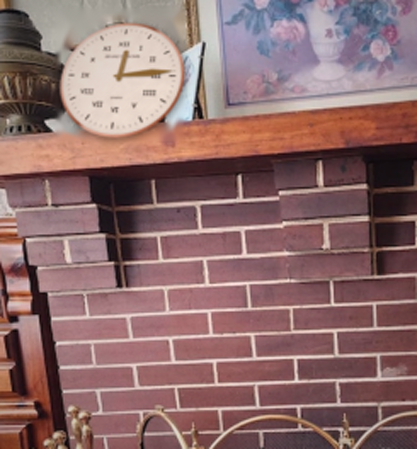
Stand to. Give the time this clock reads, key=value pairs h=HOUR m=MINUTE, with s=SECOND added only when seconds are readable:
h=12 m=14
